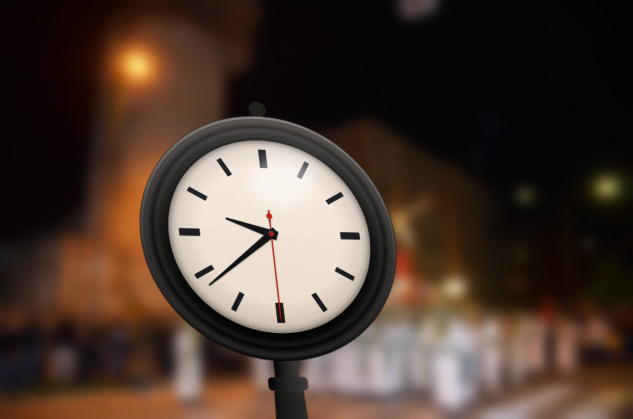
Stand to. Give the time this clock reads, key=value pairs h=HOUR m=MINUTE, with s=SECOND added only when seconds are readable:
h=9 m=38 s=30
